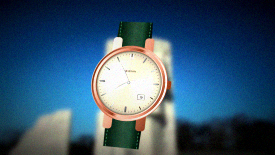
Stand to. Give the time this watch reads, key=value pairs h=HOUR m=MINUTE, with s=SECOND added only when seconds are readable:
h=7 m=55
